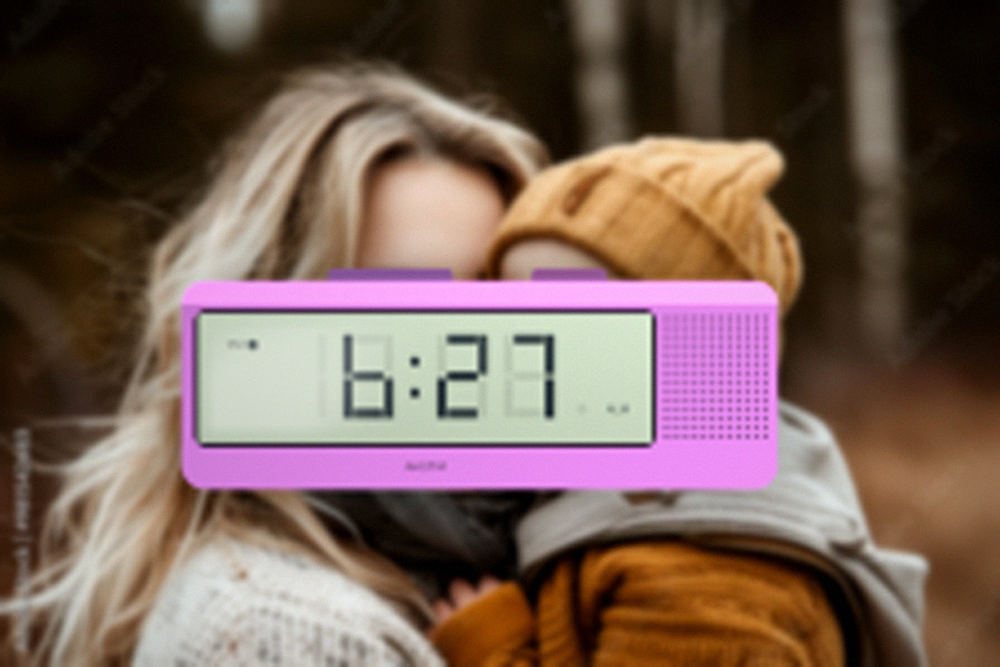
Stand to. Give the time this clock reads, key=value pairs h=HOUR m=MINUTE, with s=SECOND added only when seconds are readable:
h=6 m=27
